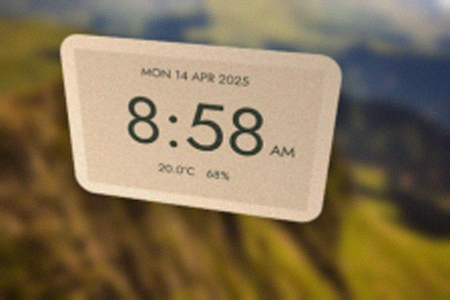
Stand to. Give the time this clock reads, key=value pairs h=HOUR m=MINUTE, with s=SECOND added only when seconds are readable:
h=8 m=58
